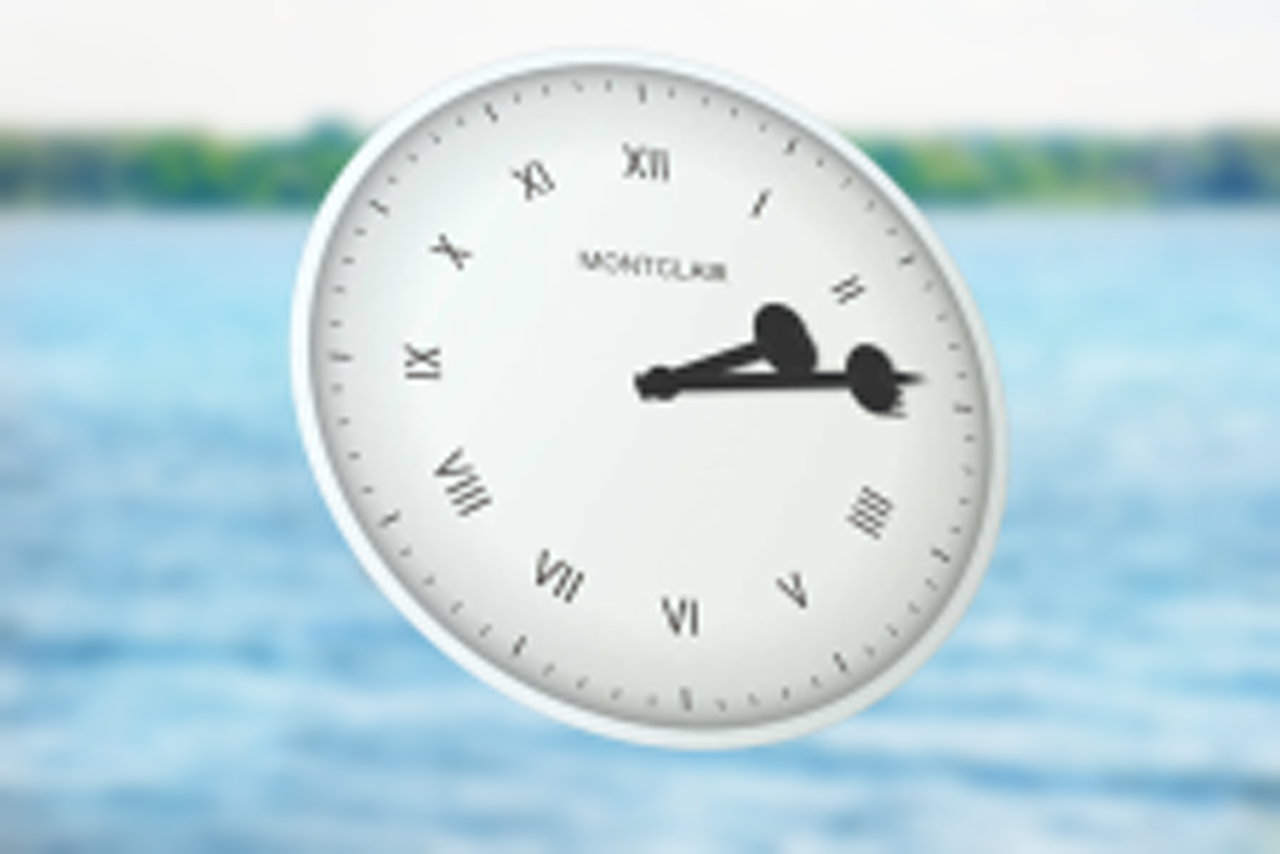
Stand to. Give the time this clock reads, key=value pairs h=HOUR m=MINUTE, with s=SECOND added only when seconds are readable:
h=2 m=14
